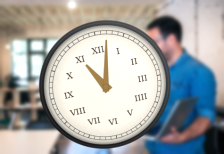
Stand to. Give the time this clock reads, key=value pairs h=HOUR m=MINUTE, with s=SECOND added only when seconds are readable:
h=11 m=2
